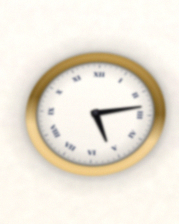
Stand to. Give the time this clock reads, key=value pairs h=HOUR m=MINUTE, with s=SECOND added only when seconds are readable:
h=5 m=13
